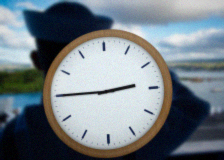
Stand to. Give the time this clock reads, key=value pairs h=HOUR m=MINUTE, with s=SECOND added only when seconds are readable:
h=2 m=45
